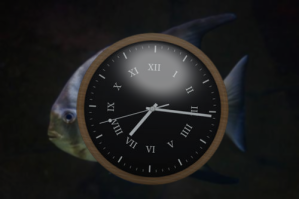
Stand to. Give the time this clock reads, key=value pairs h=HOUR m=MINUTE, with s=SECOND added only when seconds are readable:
h=7 m=15 s=42
